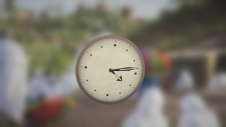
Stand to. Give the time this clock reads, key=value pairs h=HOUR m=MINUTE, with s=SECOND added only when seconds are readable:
h=4 m=13
